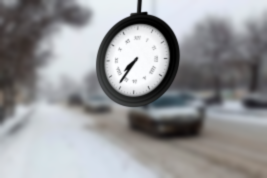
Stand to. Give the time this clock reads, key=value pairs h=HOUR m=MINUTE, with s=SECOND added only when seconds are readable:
h=7 m=36
